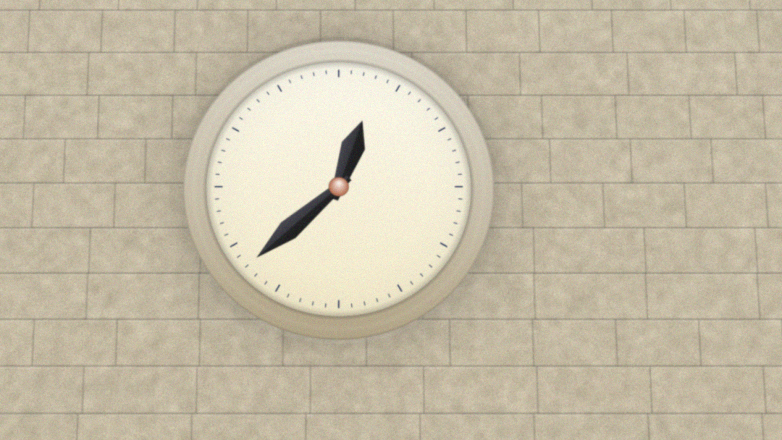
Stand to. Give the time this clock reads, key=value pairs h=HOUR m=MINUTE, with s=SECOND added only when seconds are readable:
h=12 m=38
